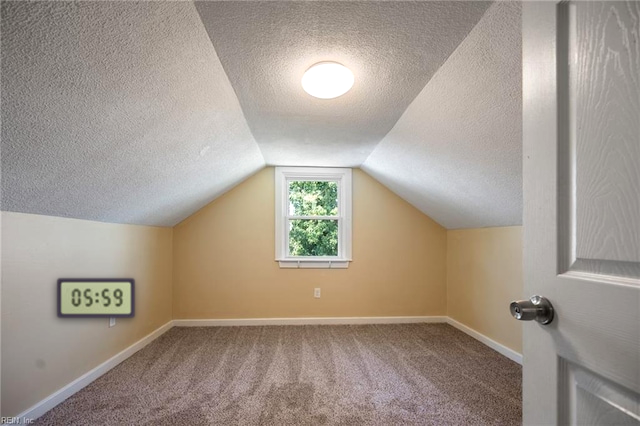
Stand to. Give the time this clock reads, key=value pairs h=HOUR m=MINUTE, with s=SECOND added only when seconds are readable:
h=5 m=59
